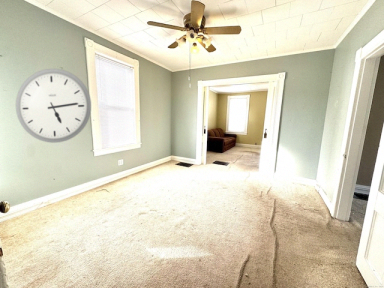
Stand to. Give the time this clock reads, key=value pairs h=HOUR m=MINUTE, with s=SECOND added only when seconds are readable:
h=5 m=14
